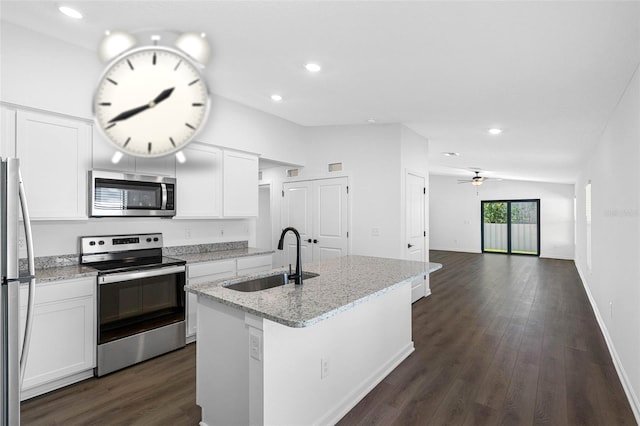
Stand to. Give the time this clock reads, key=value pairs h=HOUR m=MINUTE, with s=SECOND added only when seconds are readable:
h=1 m=41
